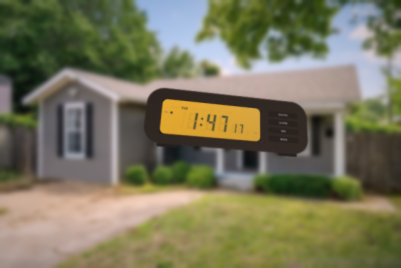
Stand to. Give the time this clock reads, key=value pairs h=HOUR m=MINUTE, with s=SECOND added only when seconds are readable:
h=1 m=47 s=17
